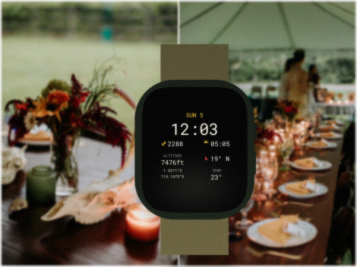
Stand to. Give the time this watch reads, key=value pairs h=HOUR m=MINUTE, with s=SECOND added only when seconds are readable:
h=12 m=3
